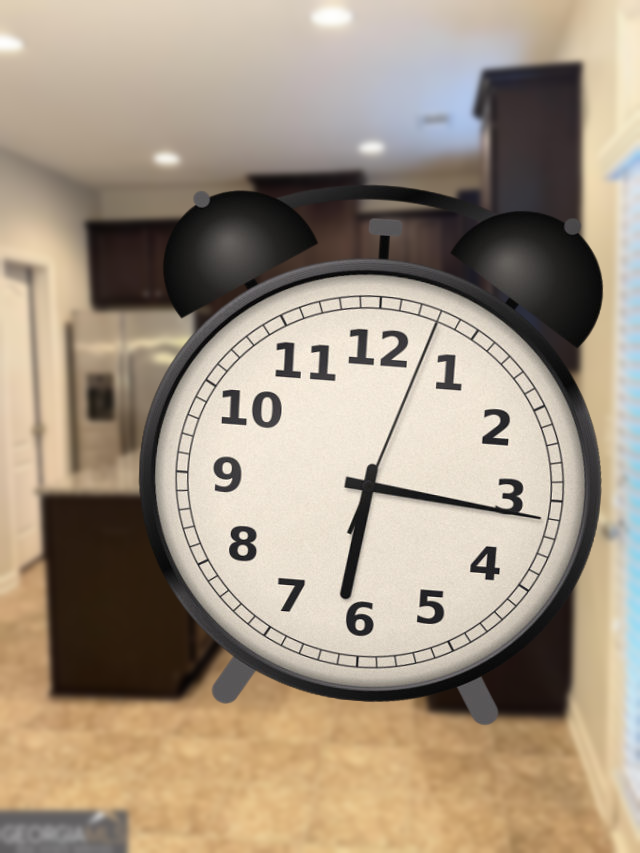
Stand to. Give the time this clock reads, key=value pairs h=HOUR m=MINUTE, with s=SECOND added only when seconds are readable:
h=6 m=16 s=3
